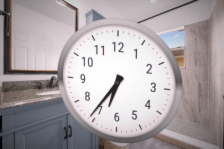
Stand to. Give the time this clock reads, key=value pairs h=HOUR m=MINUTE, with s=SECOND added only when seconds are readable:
h=6 m=36
